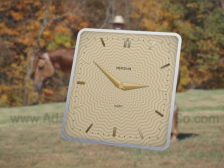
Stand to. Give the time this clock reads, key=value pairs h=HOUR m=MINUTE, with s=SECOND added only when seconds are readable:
h=2 m=51
